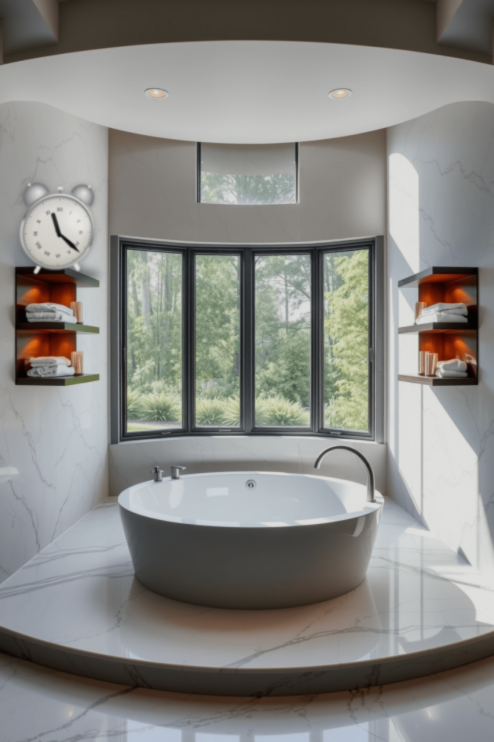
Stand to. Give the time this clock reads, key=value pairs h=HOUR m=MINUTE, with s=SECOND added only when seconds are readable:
h=11 m=22
